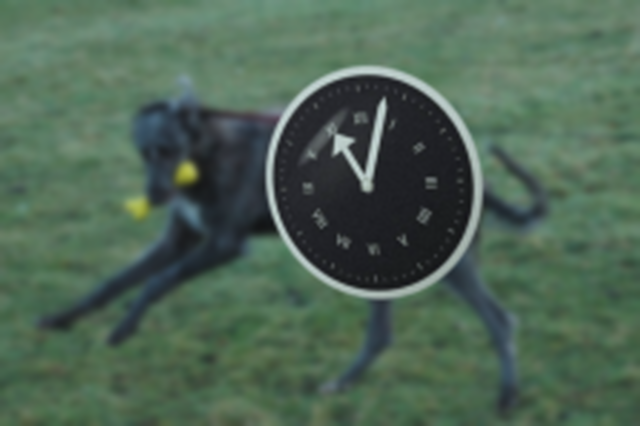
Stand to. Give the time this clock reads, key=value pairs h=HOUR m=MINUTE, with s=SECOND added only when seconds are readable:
h=11 m=3
